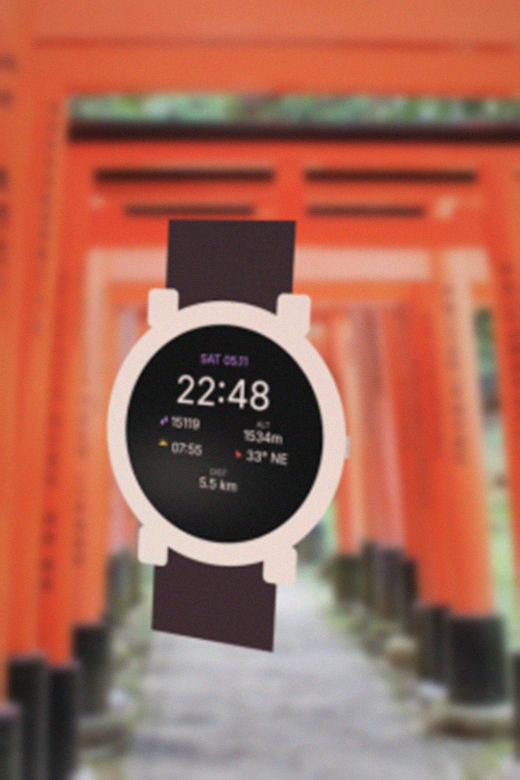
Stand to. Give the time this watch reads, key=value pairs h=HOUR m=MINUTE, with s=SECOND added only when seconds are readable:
h=22 m=48
